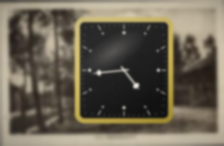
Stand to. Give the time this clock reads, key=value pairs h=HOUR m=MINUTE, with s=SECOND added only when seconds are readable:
h=4 m=44
